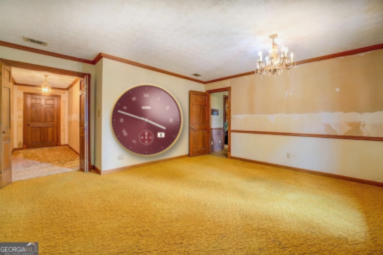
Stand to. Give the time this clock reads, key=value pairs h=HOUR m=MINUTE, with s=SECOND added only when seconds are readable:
h=3 m=48
